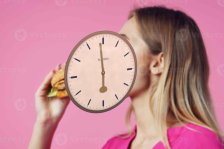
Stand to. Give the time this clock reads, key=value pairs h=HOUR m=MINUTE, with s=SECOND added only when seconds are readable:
h=5 m=59
